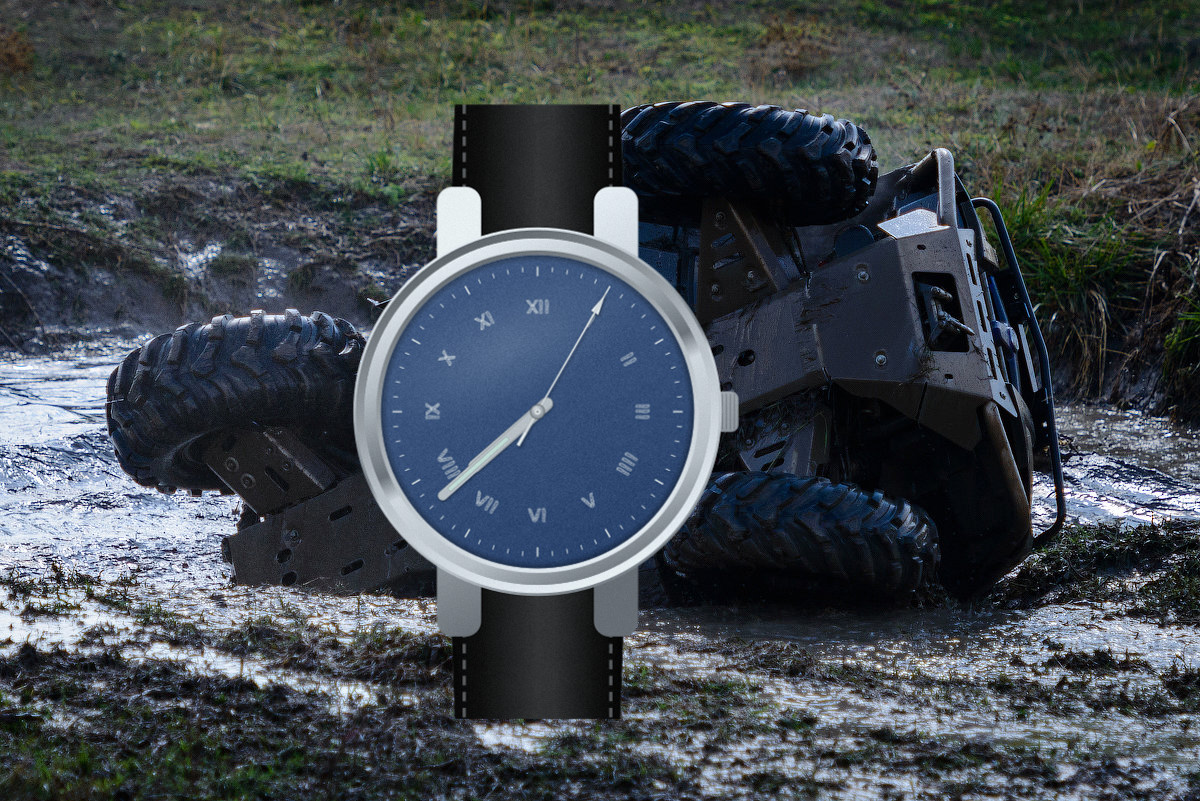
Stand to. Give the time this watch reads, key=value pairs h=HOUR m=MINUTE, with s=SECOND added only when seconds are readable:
h=7 m=38 s=5
